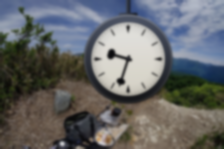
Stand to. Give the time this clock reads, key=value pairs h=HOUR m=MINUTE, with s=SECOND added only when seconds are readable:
h=9 m=33
